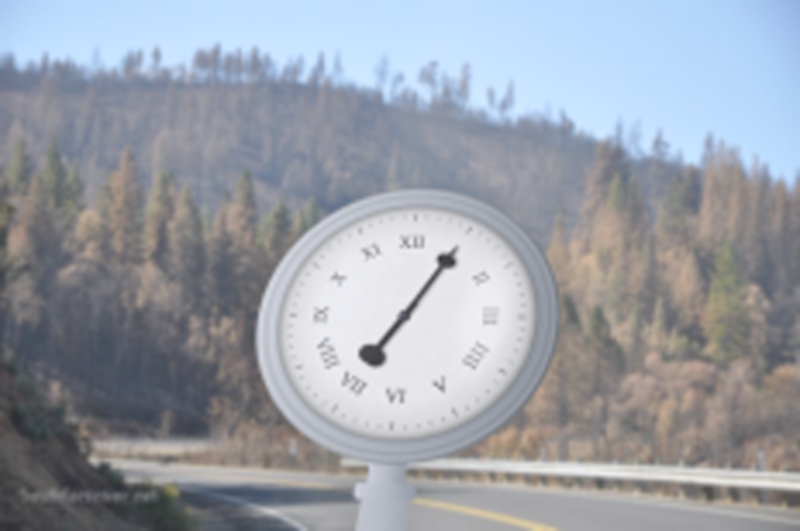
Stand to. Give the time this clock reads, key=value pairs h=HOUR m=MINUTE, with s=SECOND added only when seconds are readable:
h=7 m=5
